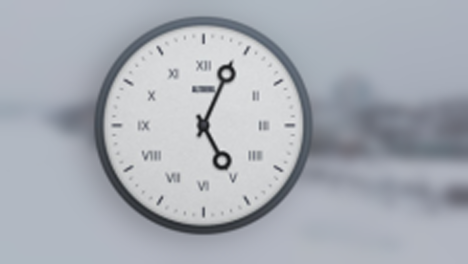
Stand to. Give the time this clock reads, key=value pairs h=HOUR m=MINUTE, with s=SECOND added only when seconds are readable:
h=5 m=4
